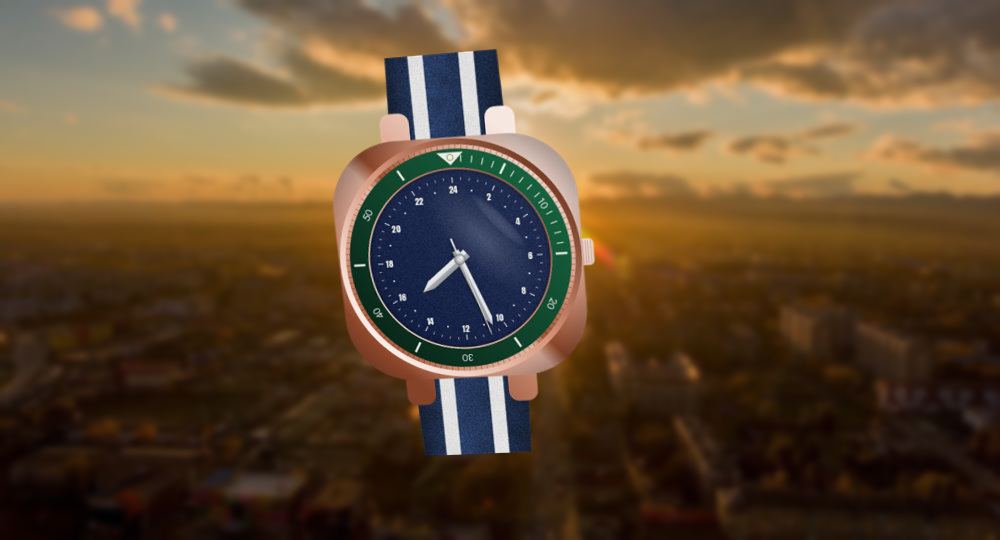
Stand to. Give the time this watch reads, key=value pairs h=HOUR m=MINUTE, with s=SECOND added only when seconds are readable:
h=15 m=26 s=27
